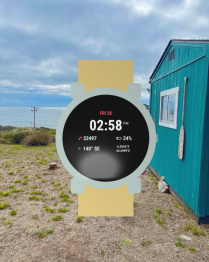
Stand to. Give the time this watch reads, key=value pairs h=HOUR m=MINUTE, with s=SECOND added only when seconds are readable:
h=2 m=58
